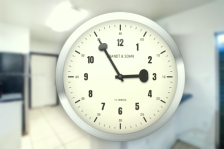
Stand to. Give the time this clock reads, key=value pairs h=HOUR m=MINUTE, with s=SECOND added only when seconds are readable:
h=2 m=55
